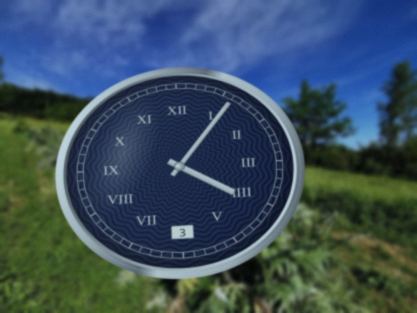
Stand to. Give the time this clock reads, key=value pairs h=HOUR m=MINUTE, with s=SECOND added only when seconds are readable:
h=4 m=6
